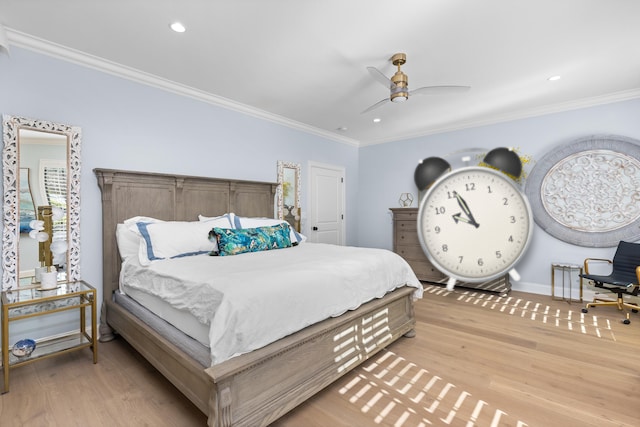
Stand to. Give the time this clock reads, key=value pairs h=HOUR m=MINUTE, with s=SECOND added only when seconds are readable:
h=9 m=56
